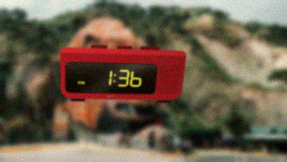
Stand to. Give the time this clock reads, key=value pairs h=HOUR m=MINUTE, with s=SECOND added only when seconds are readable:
h=1 m=36
